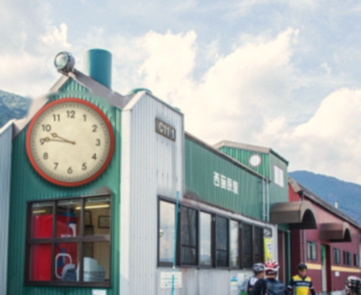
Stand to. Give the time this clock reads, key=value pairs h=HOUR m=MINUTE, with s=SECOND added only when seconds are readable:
h=9 m=46
